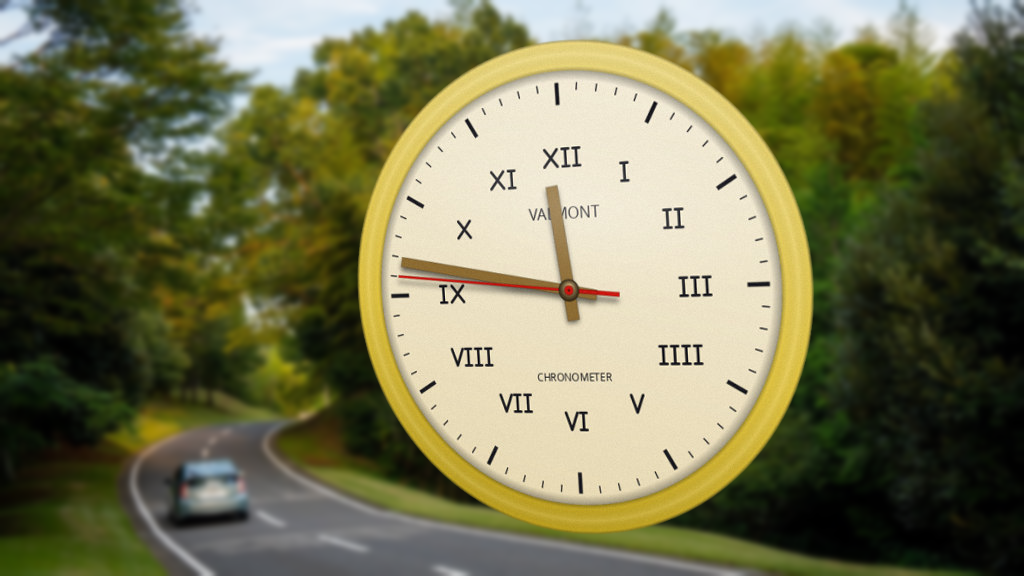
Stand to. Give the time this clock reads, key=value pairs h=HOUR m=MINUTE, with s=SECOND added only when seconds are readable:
h=11 m=46 s=46
